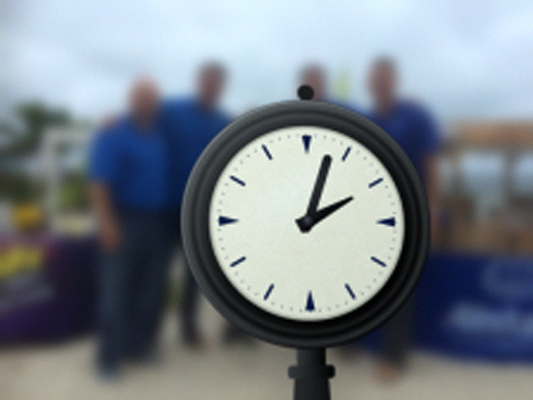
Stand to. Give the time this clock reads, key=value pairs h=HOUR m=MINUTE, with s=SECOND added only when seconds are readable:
h=2 m=3
